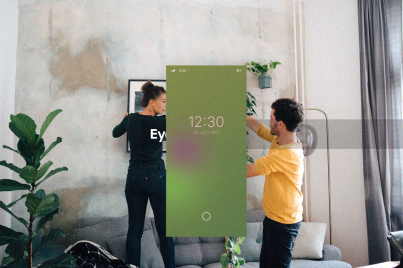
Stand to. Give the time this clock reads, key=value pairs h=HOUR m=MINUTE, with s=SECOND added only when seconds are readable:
h=12 m=30
